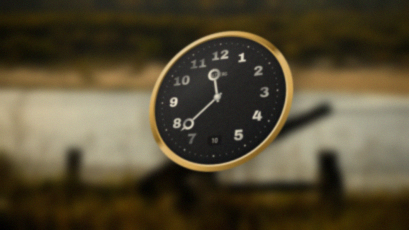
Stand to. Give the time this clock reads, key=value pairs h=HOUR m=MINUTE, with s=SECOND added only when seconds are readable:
h=11 m=38
